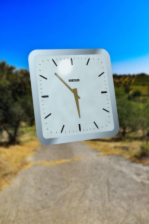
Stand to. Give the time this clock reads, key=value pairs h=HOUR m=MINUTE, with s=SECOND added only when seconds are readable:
h=5 m=53
